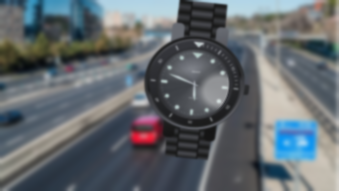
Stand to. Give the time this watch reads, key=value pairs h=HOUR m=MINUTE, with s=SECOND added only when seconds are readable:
h=5 m=48
